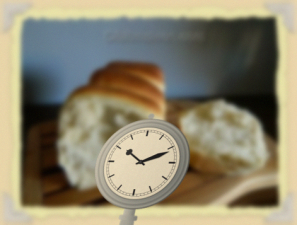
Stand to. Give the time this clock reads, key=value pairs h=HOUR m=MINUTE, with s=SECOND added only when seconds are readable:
h=10 m=11
